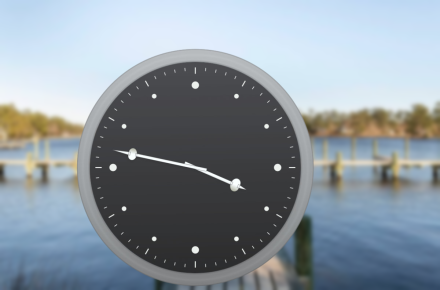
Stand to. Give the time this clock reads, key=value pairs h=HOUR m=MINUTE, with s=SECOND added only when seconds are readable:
h=3 m=47
